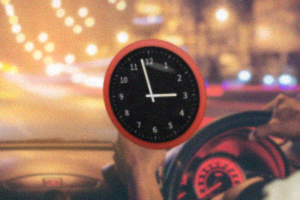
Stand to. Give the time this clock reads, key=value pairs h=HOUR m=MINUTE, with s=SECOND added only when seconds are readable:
h=2 m=58
